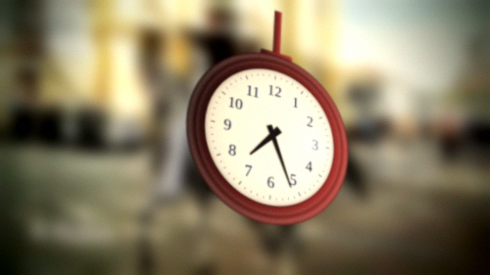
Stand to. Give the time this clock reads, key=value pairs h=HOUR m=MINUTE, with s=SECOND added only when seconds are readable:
h=7 m=26
